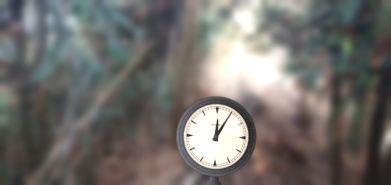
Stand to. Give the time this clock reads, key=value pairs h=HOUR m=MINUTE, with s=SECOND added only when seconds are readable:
h=12 m=5
